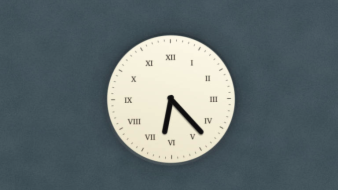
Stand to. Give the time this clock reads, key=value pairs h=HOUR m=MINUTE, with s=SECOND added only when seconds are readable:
h=6 m=23
